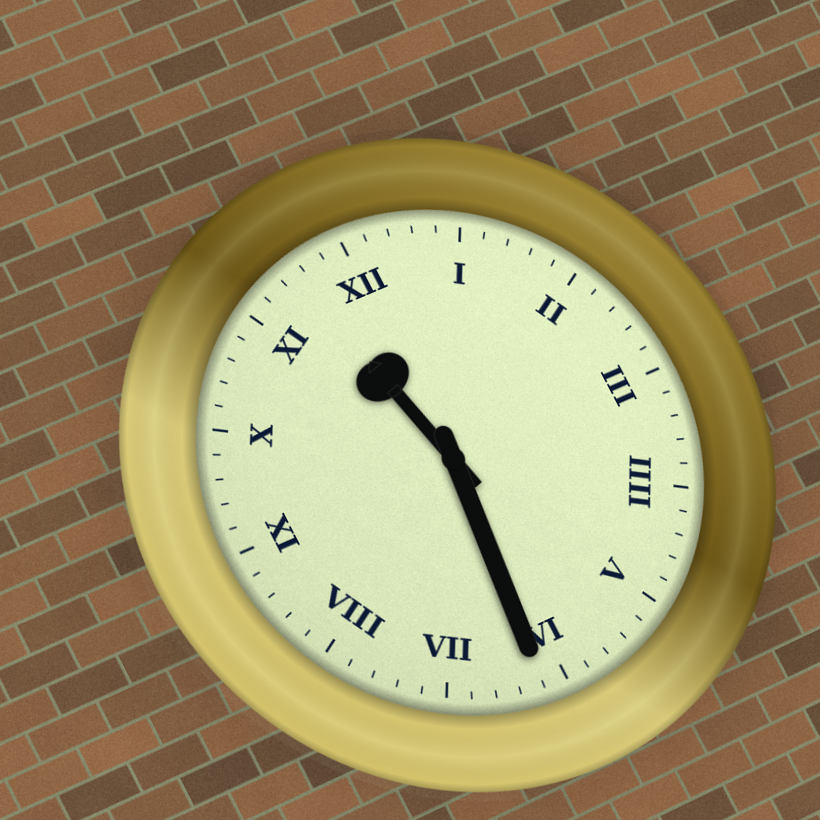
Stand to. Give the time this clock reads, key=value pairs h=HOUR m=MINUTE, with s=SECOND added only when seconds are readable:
h=11 m=31
